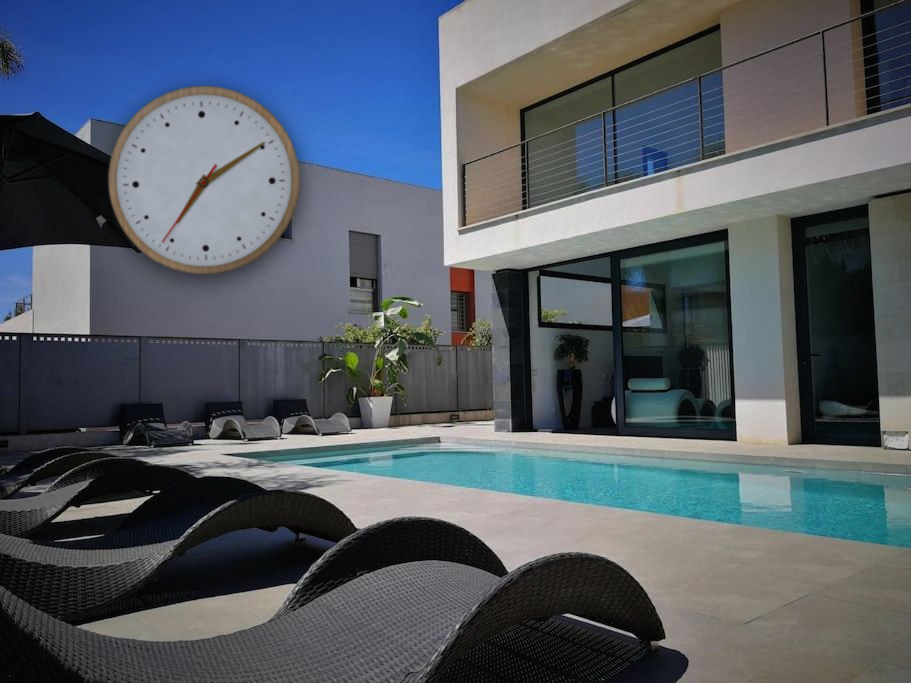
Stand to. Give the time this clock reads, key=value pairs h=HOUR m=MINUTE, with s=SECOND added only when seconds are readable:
h=7 m=9 s=36
